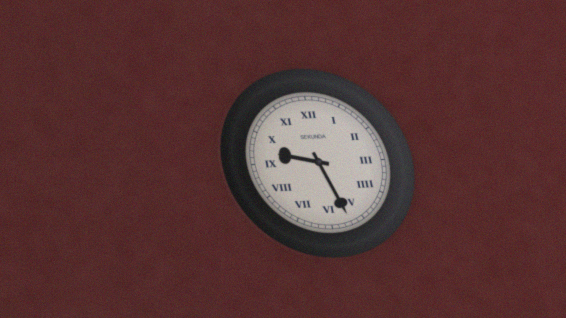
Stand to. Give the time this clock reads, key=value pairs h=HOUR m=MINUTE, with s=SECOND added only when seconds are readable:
h=9 m=27
